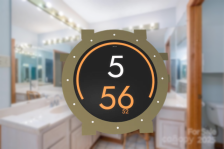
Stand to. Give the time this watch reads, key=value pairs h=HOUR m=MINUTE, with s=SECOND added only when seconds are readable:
h=5 m=56
